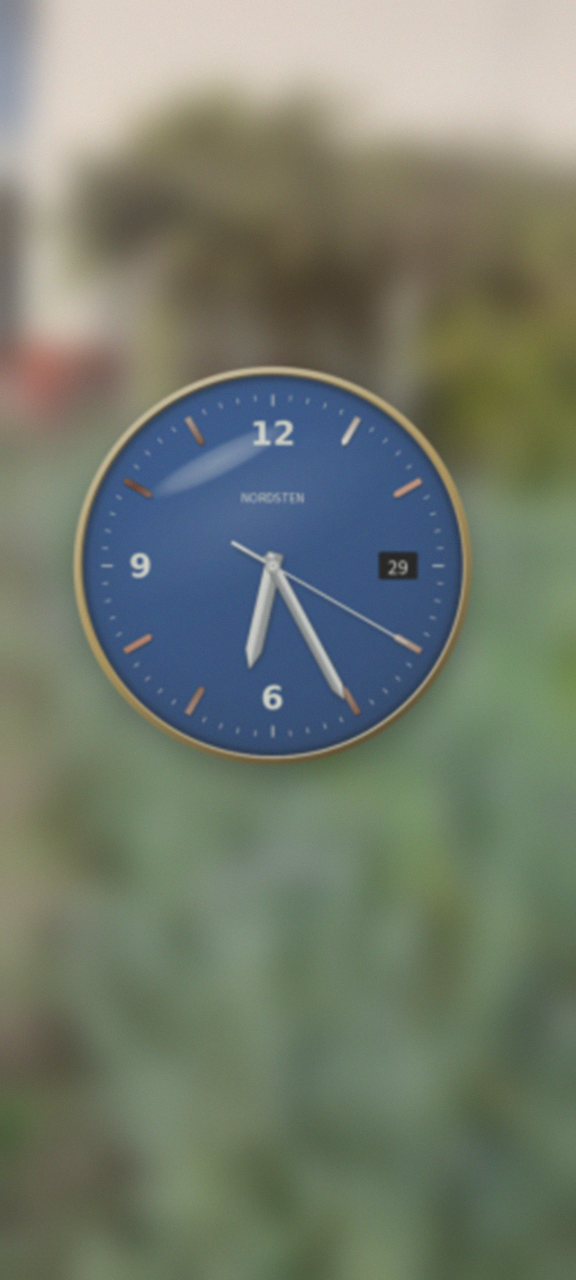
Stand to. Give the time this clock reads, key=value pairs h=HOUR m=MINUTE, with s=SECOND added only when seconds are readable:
h=6 m=25 s=20
